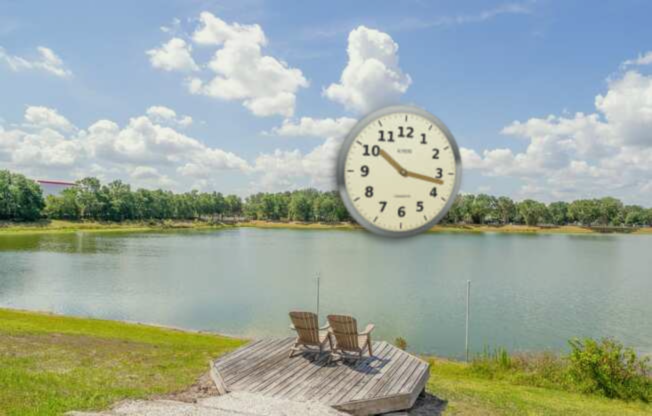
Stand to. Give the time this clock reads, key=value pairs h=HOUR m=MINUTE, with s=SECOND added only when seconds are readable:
h=10 m=17
